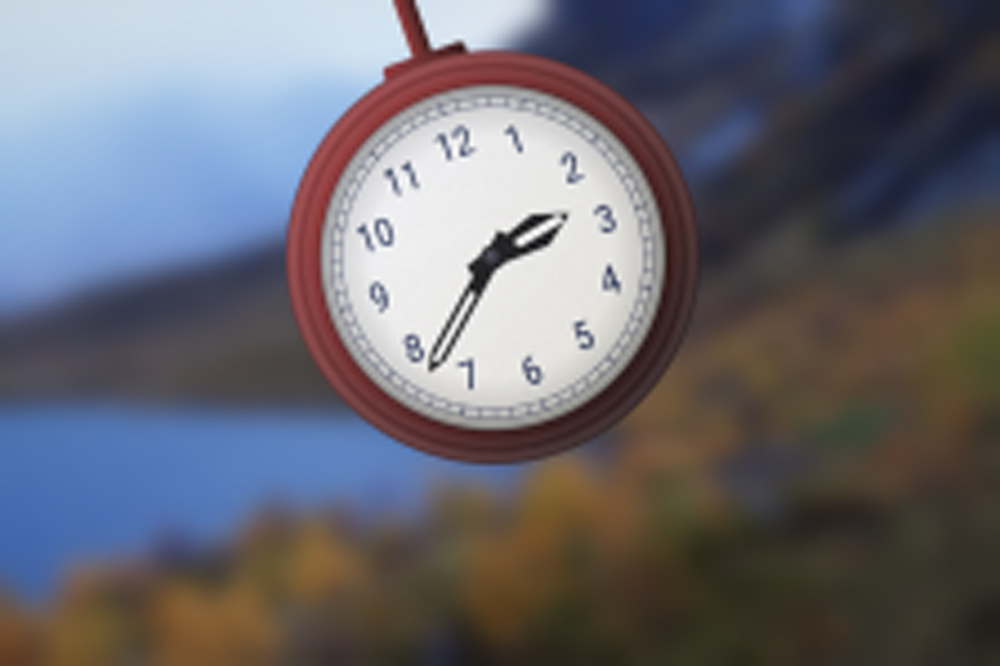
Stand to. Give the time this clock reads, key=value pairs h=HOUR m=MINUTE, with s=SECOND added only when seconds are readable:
h=2 m=38
